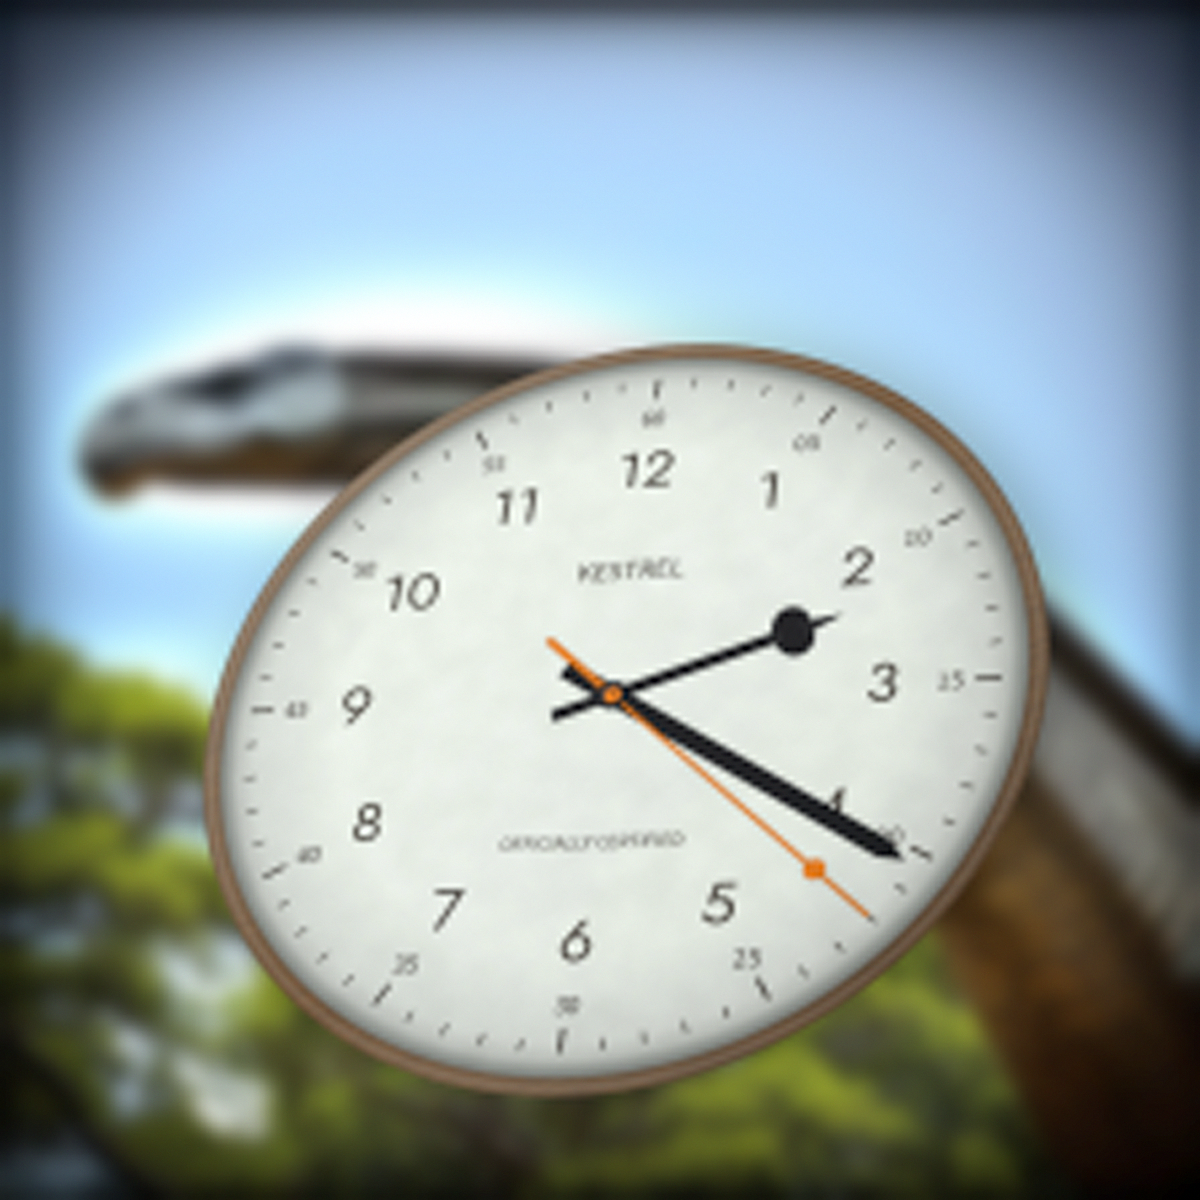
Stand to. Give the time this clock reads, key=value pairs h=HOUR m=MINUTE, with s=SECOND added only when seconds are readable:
h=2 m=20 s=22
